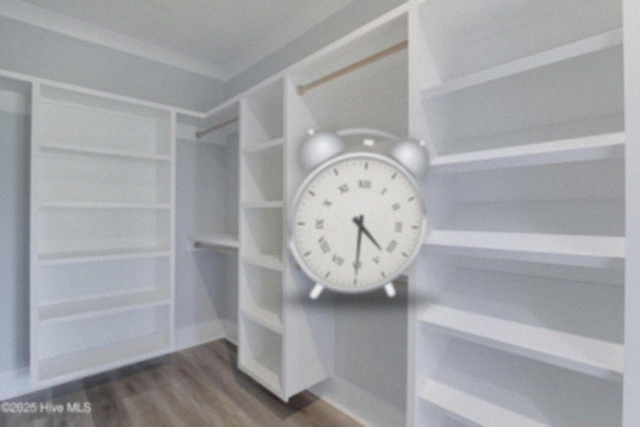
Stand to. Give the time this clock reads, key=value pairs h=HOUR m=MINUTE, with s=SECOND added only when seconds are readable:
h=4 m=30
